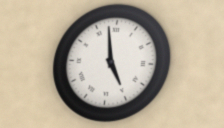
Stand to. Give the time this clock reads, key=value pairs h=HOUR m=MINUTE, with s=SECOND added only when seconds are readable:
h=4 m=58
